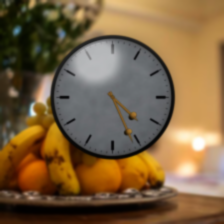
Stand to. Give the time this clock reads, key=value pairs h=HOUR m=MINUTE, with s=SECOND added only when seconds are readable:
h=4 m=26
